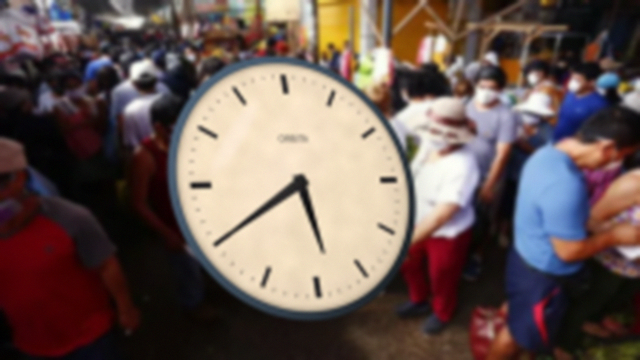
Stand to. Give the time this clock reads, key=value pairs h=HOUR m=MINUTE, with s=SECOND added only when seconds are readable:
h=5 m=40
